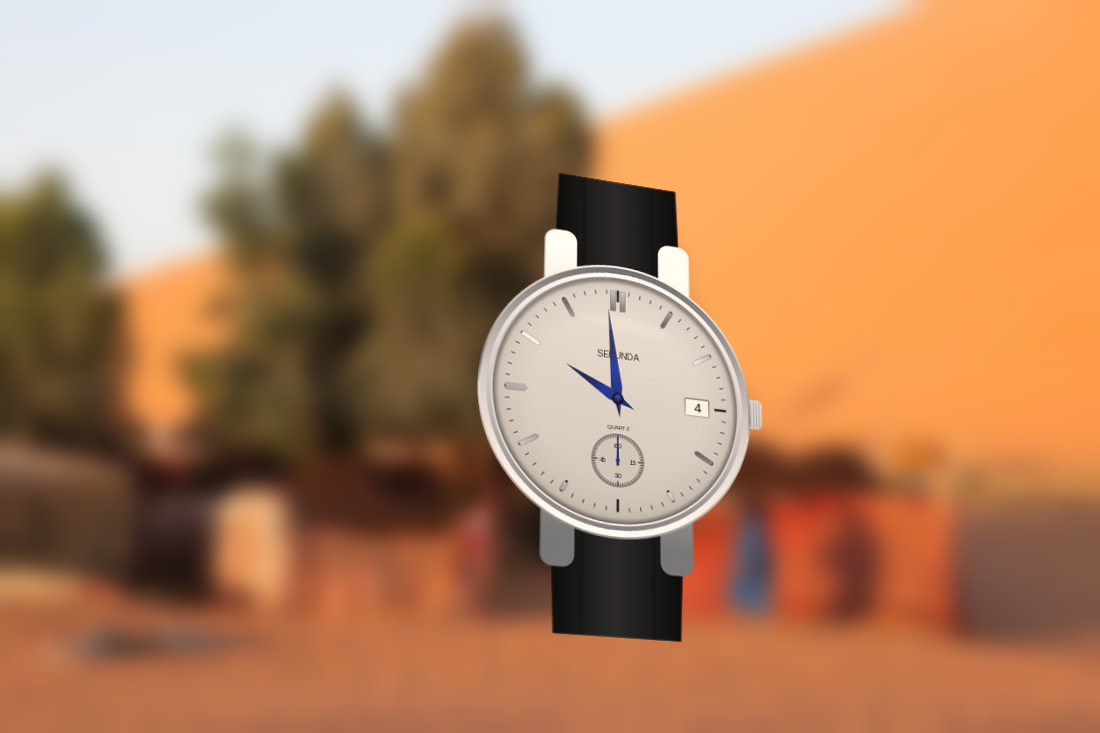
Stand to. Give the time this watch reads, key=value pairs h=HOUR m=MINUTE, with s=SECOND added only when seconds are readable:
h=9 m=59
